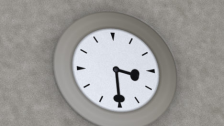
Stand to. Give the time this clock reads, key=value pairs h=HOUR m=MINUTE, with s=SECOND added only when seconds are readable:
h=3 m=30
